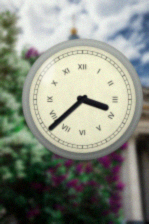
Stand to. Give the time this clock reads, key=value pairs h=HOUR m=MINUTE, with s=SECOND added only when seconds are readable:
h=3 m=38
